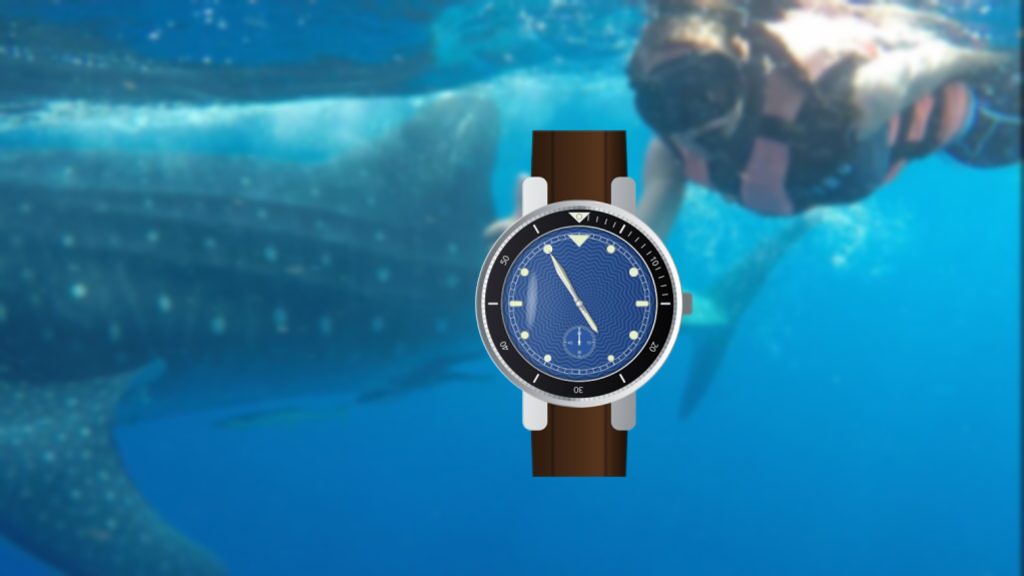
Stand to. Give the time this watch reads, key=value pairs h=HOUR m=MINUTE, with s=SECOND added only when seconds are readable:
h=4 m=55
